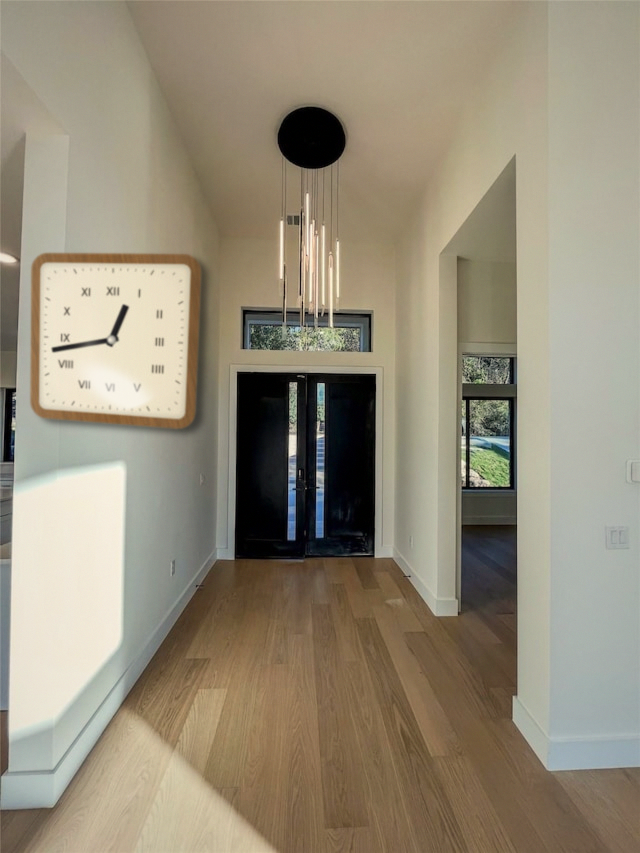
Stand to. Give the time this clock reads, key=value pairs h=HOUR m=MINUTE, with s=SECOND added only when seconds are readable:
h=12 m=43
